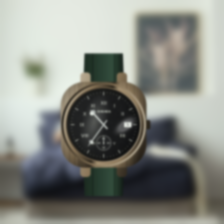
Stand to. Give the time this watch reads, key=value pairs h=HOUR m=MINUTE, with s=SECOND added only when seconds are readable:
h=10 m=36
